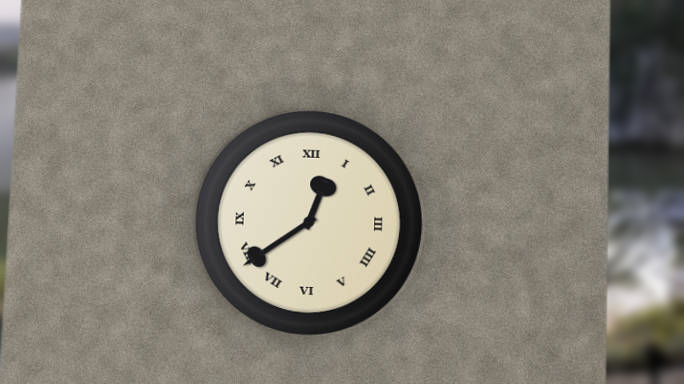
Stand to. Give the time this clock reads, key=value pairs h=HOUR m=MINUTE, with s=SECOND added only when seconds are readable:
h=12 m=39
